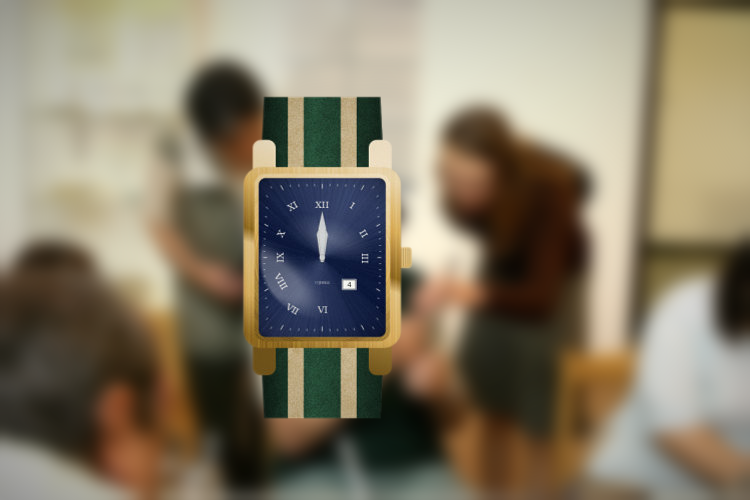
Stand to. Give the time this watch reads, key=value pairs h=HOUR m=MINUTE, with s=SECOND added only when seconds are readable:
h=12 m=0
